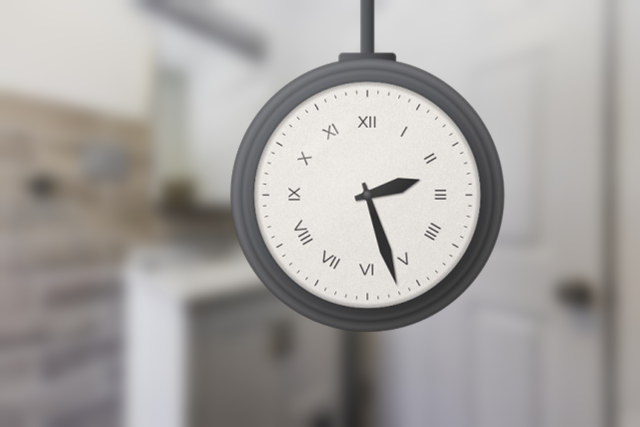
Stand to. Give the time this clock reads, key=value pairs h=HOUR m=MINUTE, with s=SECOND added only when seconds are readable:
h=2 m=27
